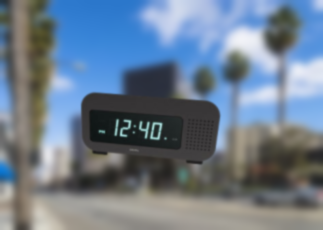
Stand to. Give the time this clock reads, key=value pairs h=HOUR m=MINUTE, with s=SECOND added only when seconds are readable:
h=12 m=40
